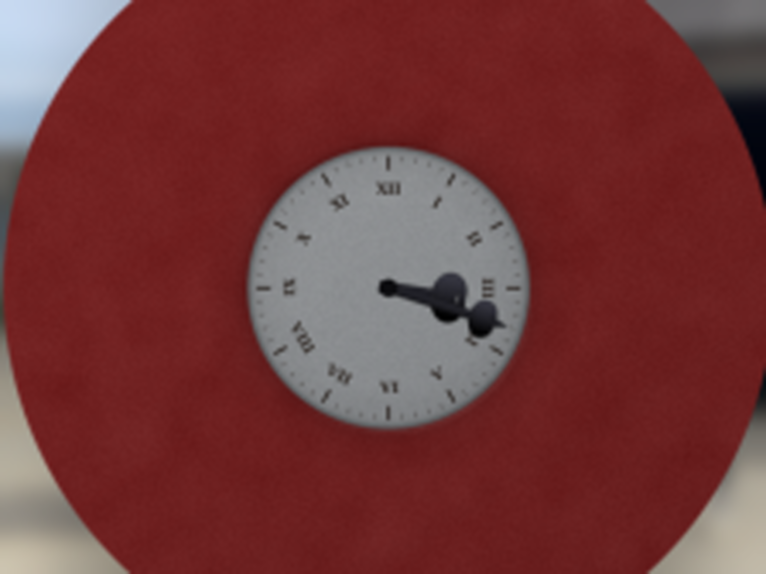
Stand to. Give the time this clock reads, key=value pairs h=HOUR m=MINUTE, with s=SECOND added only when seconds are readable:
h=3 m=18
